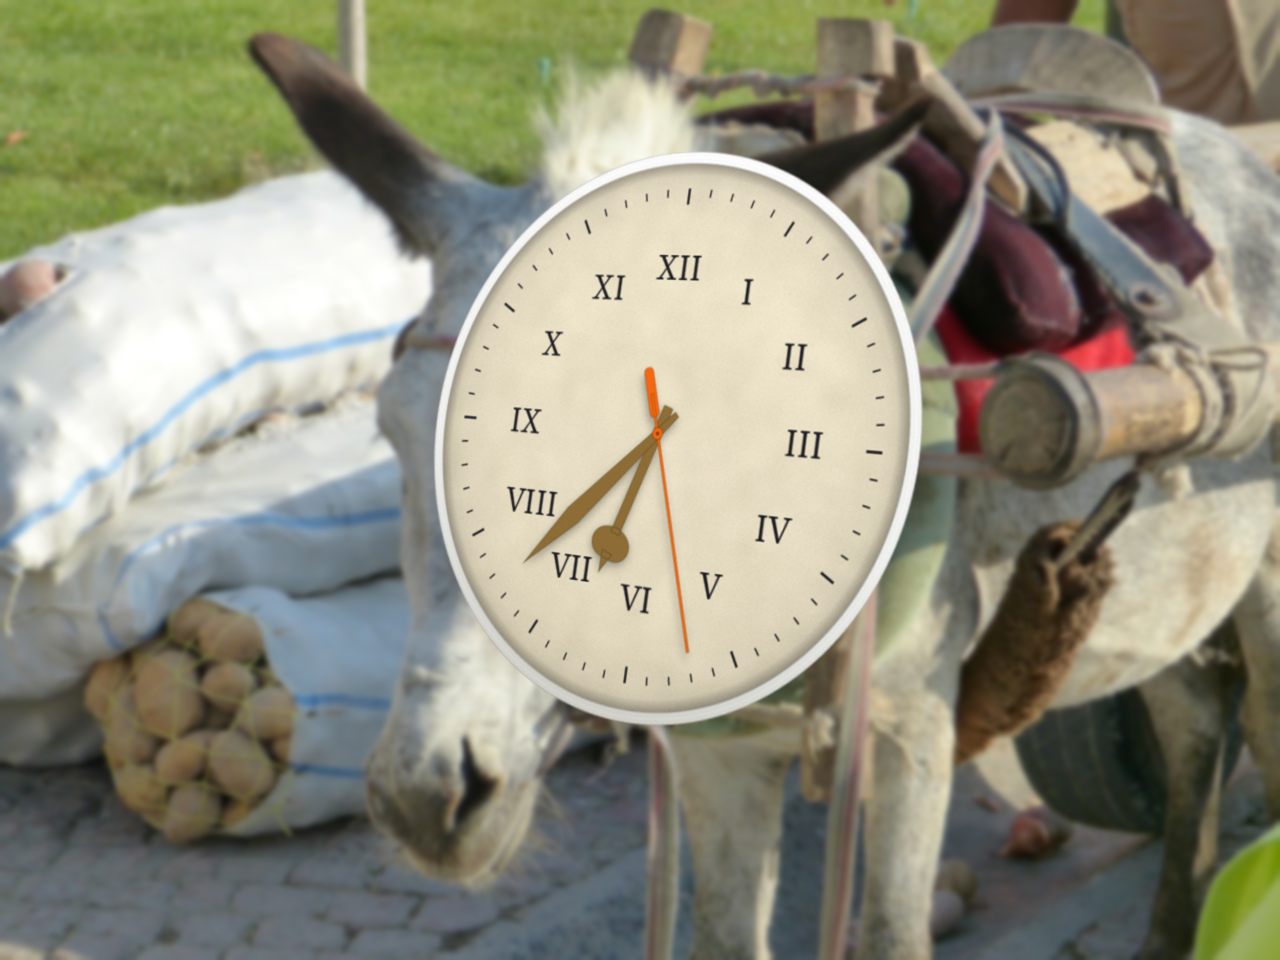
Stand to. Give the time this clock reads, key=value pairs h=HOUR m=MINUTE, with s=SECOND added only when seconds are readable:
h=6 m=37 s=27
